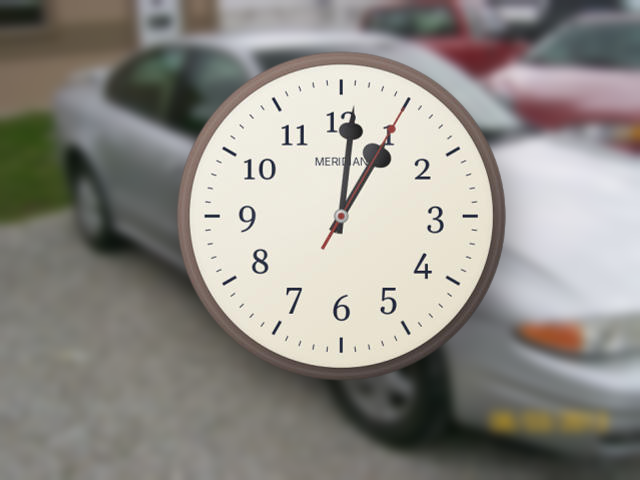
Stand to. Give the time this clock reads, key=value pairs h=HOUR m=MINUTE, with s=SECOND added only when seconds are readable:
h=1 m=1 s=5
